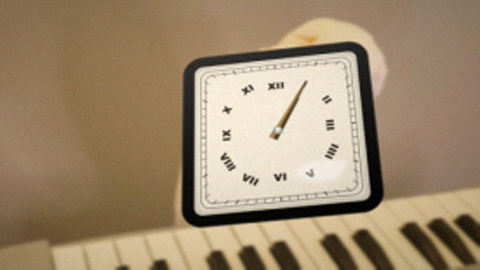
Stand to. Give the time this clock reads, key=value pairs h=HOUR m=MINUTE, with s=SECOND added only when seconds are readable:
h=1 m=5
